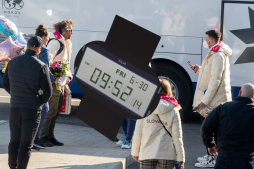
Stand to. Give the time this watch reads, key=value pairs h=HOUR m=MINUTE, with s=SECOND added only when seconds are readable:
h=9 m=52 s=14
